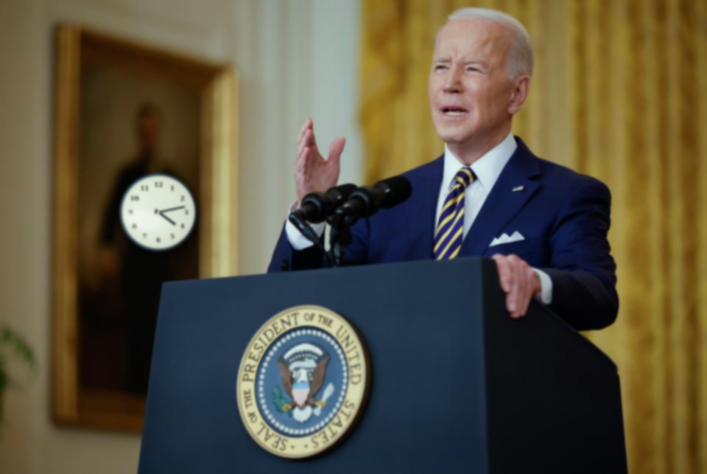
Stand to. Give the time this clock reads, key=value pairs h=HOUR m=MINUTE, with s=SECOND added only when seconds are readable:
h=4 m=13
